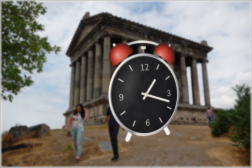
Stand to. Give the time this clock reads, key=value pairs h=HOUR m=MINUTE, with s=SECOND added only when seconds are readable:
h=1 m=18
